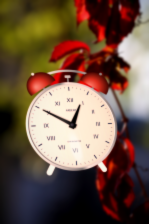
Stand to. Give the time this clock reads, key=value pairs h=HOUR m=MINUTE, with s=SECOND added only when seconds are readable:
h=12 m=50
